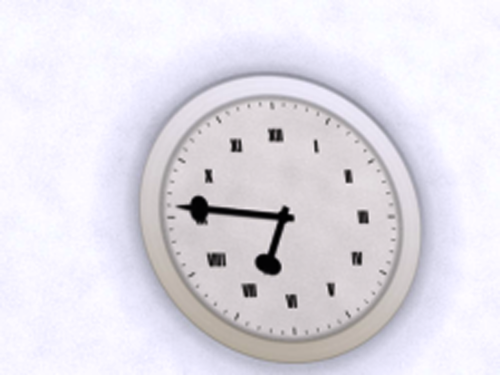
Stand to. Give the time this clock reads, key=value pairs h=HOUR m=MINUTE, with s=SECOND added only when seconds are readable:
h=6 m=46
